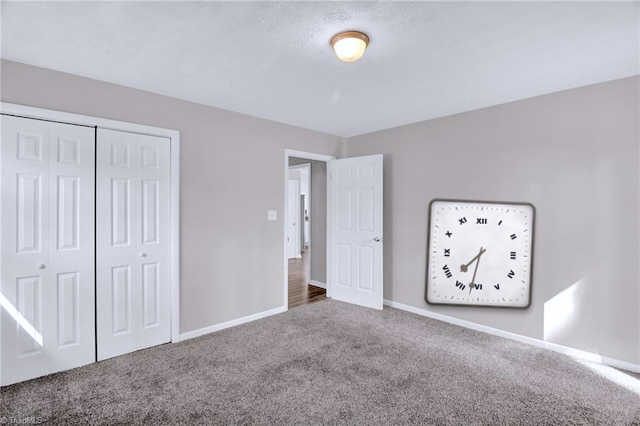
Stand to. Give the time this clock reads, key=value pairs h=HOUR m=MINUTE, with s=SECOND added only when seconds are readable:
h=7 m=32
